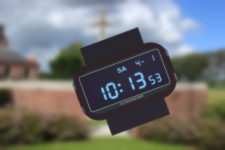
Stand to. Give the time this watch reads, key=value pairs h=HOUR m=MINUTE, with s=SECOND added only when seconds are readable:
h=10 m=13 s=53
